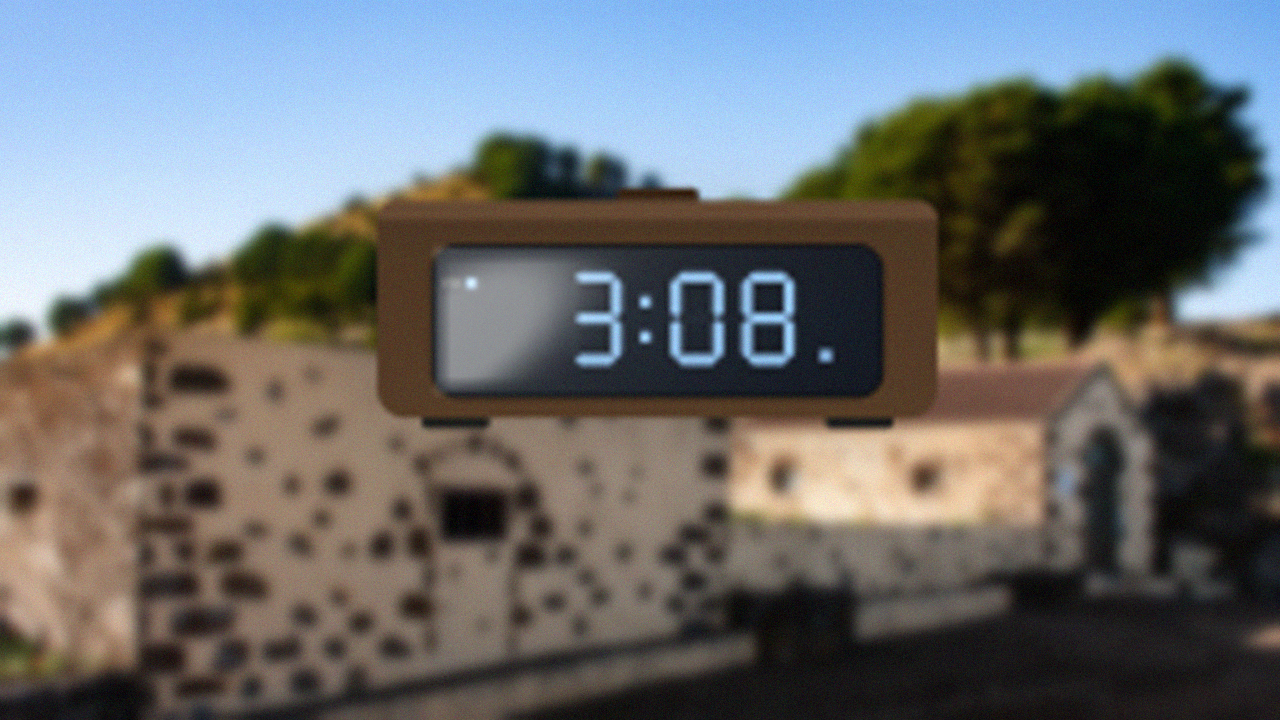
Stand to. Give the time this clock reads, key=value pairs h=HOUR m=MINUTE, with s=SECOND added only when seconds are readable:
h=3 m=8
